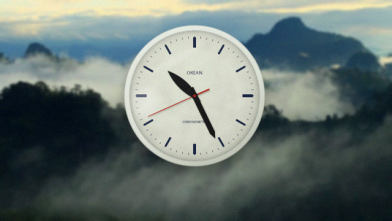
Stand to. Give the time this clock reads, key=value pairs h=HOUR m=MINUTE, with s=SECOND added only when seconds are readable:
h=10 m=25 s=41
